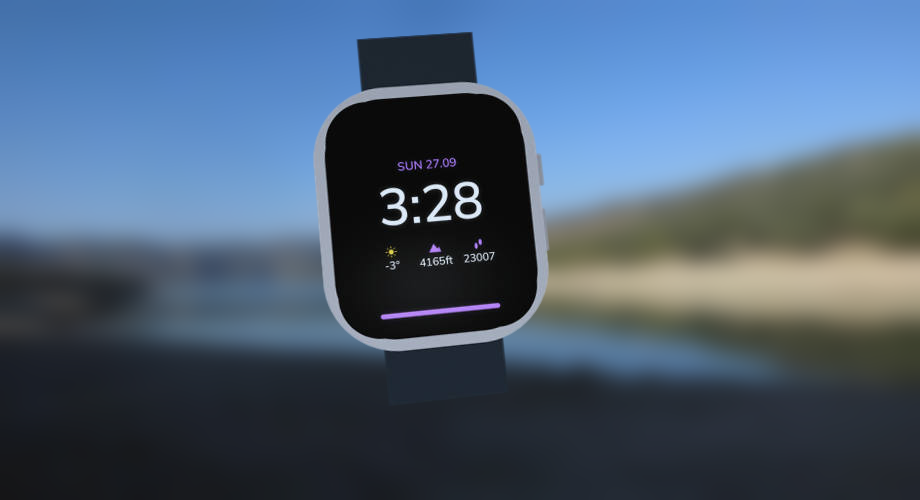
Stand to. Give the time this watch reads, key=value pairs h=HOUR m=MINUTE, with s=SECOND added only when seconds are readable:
h=3 m=28
